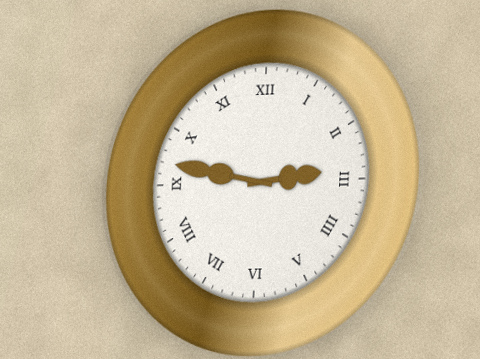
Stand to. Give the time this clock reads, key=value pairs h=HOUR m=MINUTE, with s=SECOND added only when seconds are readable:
h=2 m=47
